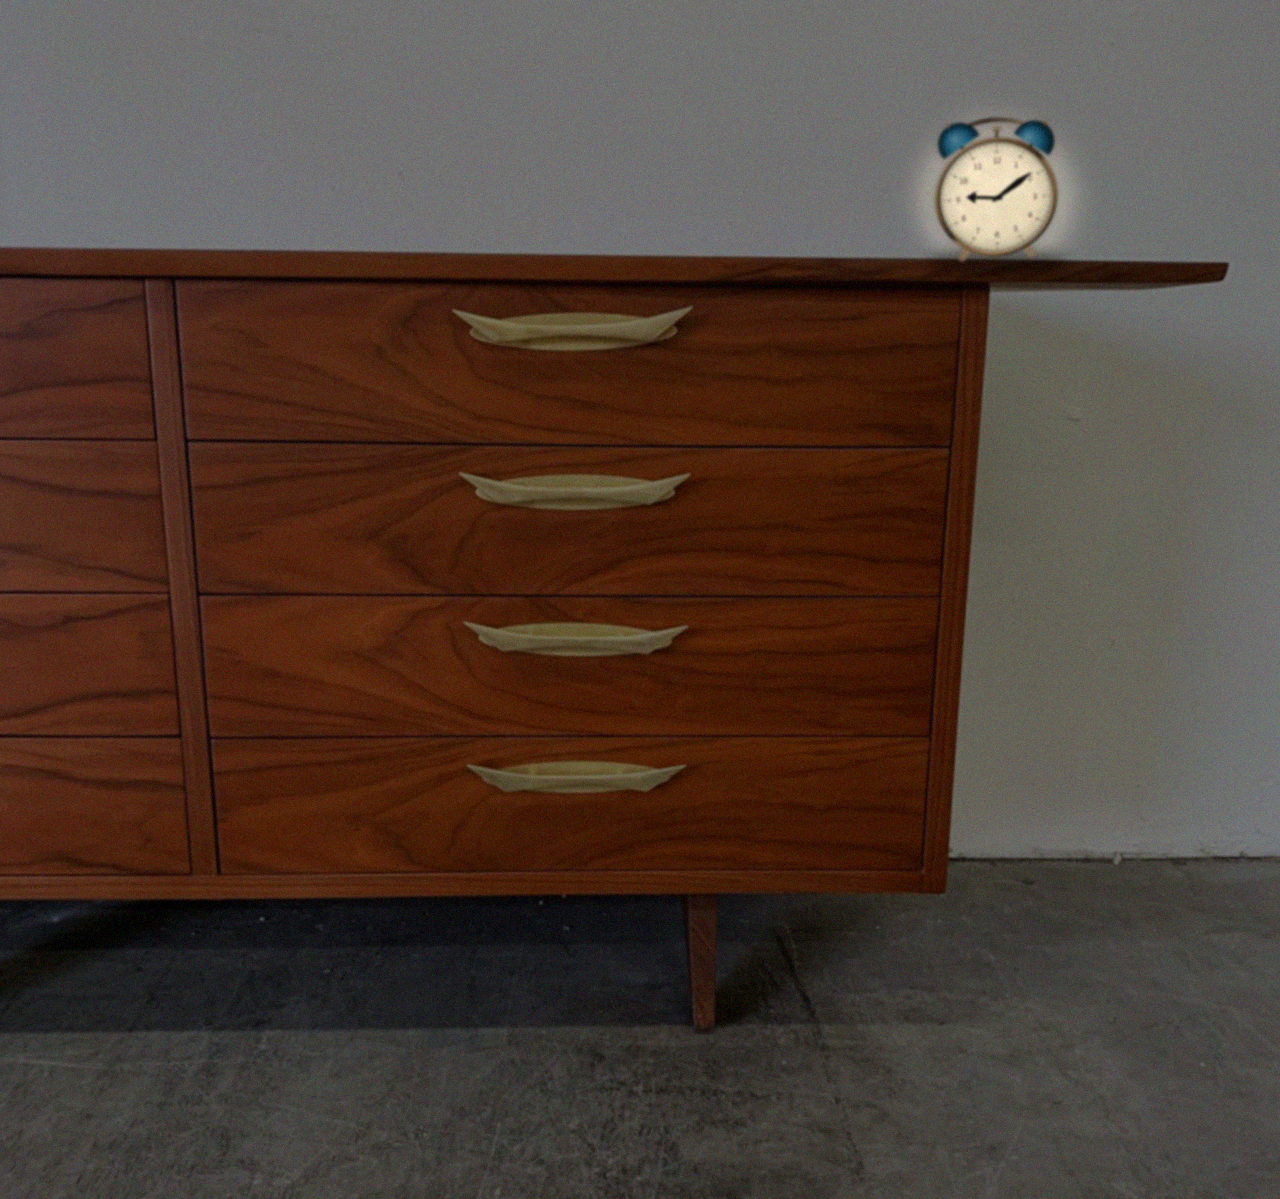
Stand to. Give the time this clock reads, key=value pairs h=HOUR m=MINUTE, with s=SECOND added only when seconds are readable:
h=9 m=9
